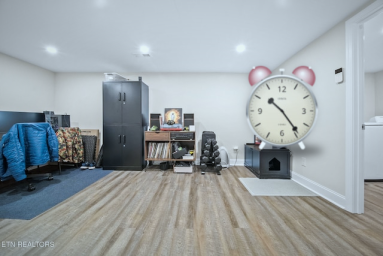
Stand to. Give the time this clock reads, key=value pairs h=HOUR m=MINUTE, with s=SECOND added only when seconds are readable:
h=10 m=24
